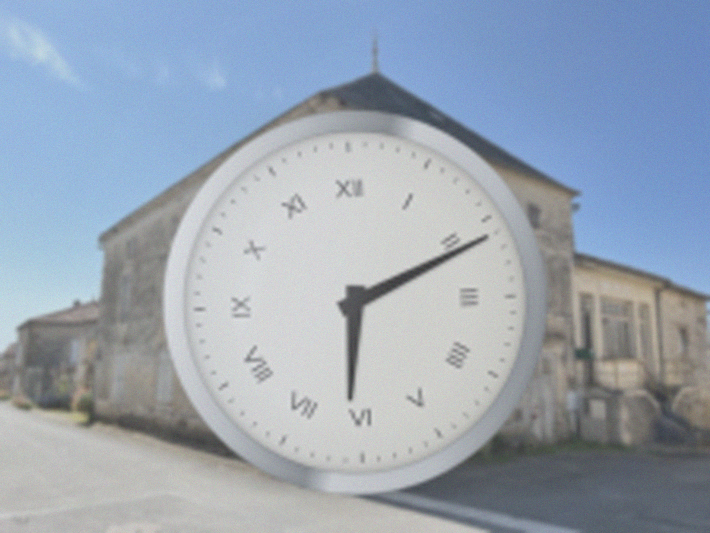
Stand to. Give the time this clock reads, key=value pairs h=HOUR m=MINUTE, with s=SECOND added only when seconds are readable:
h=6 m=11
